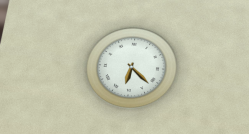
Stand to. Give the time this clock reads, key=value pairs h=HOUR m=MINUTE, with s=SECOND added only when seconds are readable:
h=6 m=22
